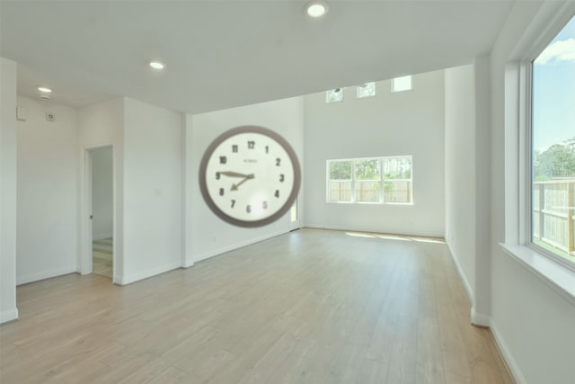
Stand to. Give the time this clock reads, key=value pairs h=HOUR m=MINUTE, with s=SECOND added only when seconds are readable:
h=7 m=46
